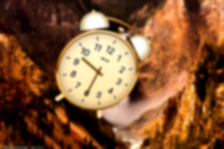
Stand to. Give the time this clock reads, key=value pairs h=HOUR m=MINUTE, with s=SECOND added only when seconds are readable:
h=9 m=30
